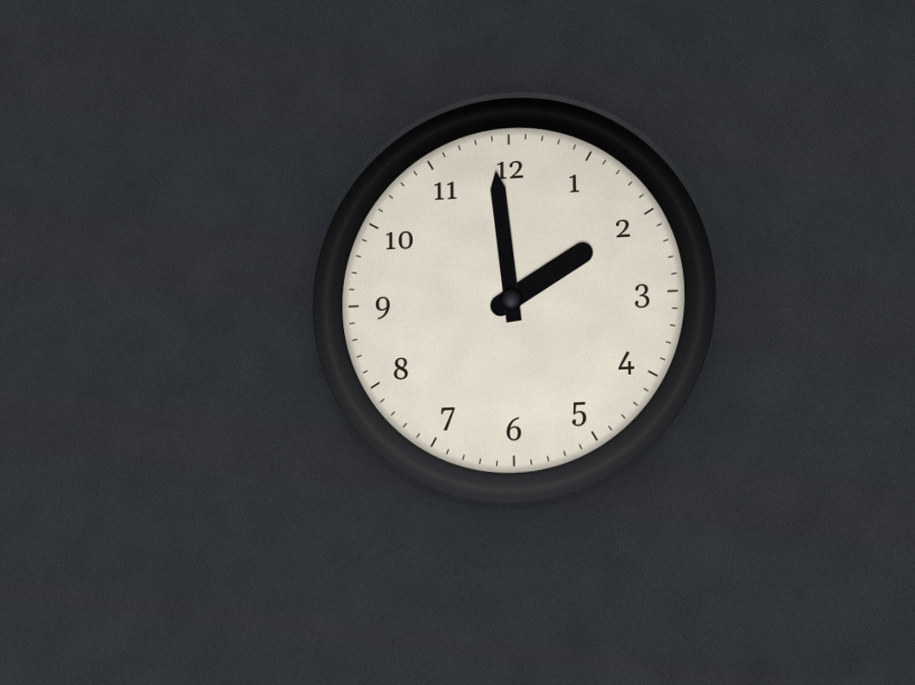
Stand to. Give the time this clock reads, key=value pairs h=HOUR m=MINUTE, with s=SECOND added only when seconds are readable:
h=1 m=59
